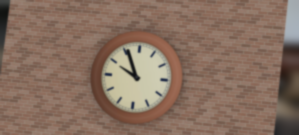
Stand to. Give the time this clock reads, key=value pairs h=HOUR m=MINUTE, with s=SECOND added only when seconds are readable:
h=9 m=56
